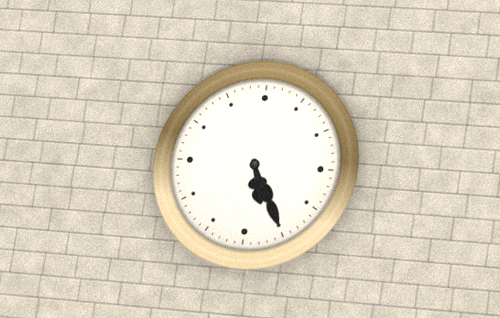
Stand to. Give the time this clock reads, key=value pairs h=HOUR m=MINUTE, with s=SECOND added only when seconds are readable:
h=5 m=25
